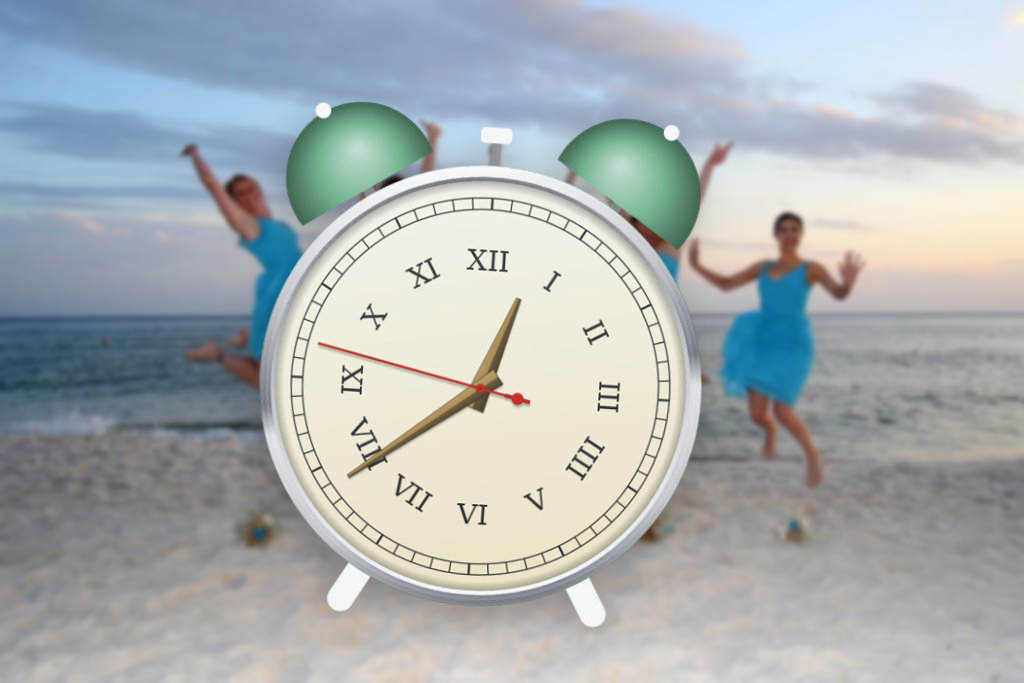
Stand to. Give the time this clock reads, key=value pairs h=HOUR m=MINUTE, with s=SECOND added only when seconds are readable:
h=12 m=38 s=47
